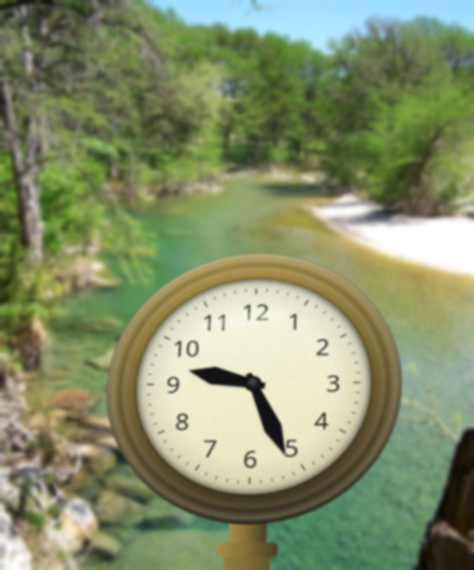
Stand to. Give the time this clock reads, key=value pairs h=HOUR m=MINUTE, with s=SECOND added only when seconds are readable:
h=9 m=26
